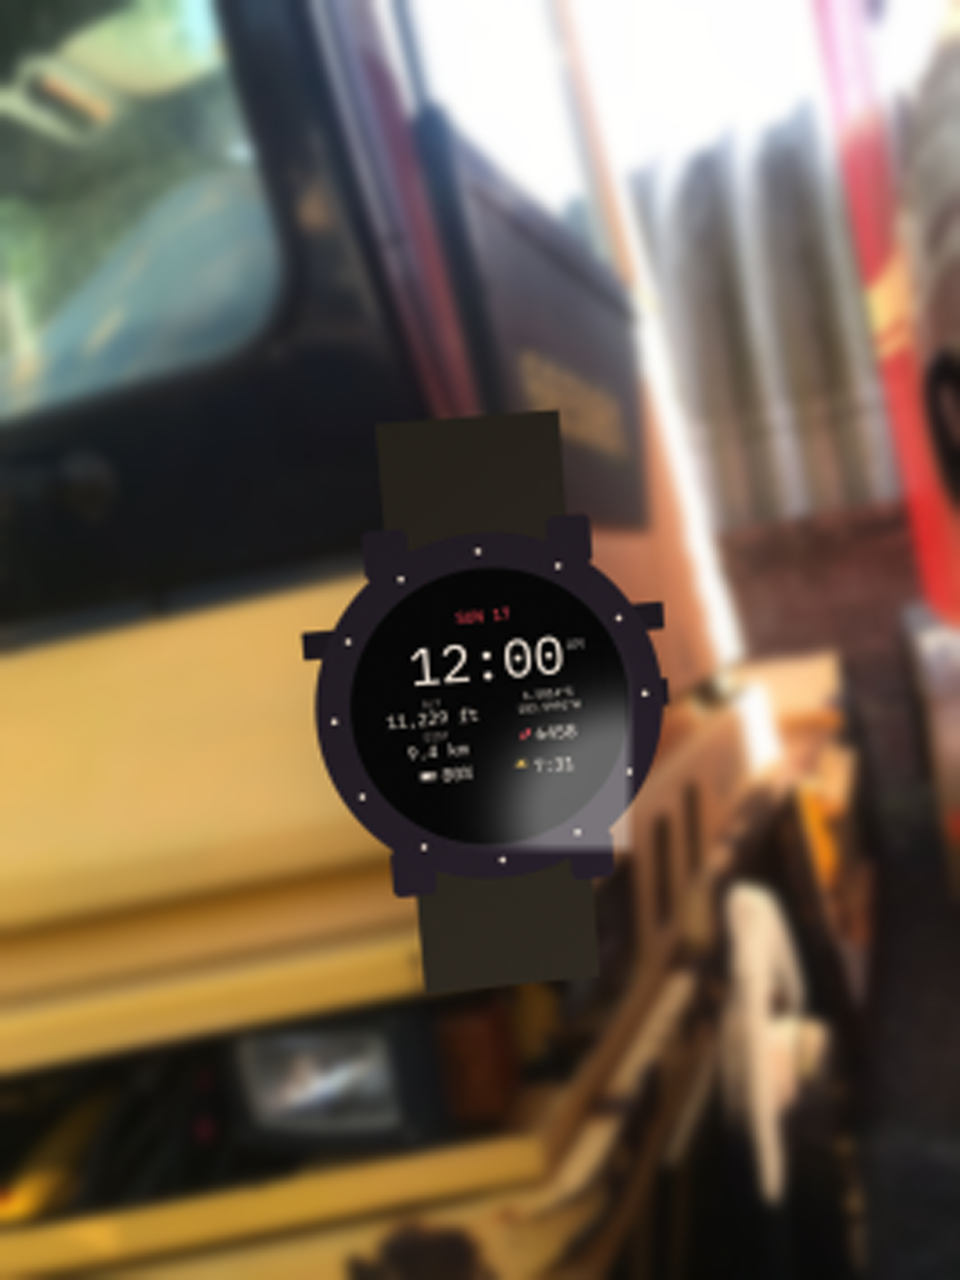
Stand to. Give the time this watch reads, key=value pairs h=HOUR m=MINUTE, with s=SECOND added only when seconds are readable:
h=12 m=0
